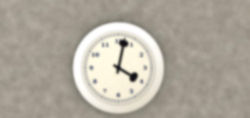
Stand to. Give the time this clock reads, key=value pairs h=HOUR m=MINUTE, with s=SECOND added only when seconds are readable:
h=4 m=2
